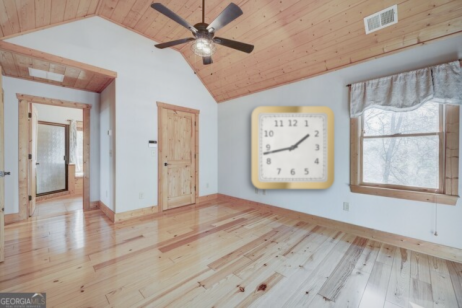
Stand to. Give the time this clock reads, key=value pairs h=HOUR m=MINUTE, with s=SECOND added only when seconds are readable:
h=1 m=43
